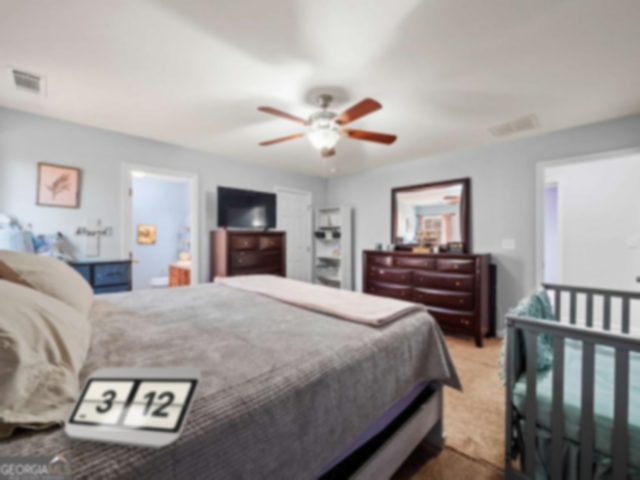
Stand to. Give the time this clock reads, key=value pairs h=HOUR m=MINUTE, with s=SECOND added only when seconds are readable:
h=3 m=12
